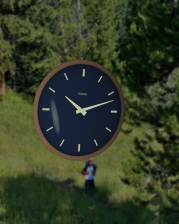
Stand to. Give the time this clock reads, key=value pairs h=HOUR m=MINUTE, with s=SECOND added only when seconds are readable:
h=10 m=12
